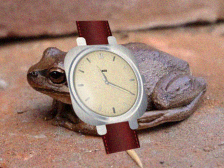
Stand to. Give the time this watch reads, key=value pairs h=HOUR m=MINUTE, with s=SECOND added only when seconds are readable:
h=11 m=20
